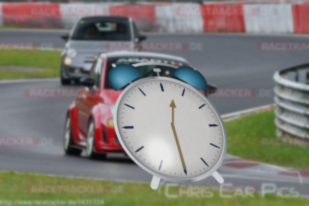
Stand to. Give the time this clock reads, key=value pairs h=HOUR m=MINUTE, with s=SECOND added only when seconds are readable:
h=12 m=30
